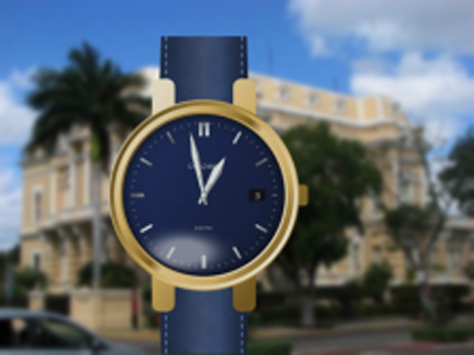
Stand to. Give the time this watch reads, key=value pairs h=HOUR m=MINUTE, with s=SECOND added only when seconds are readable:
h=12 m=58
